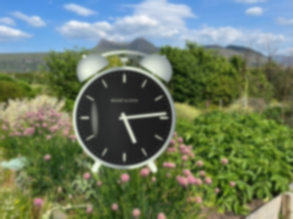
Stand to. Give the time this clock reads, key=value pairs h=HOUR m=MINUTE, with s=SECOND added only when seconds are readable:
h=5 m=14
